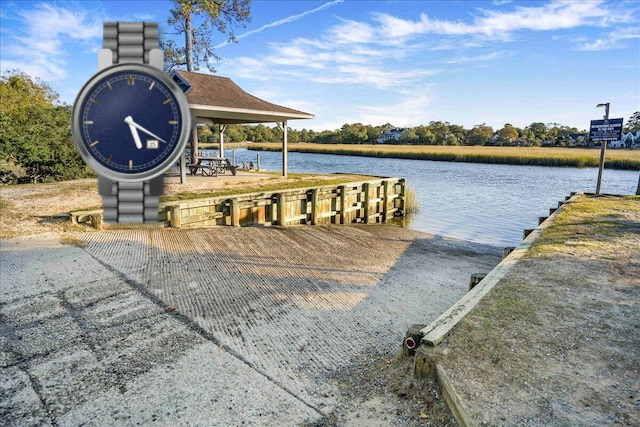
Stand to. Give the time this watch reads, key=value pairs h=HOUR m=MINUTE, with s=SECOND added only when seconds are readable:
h=5 m=20
